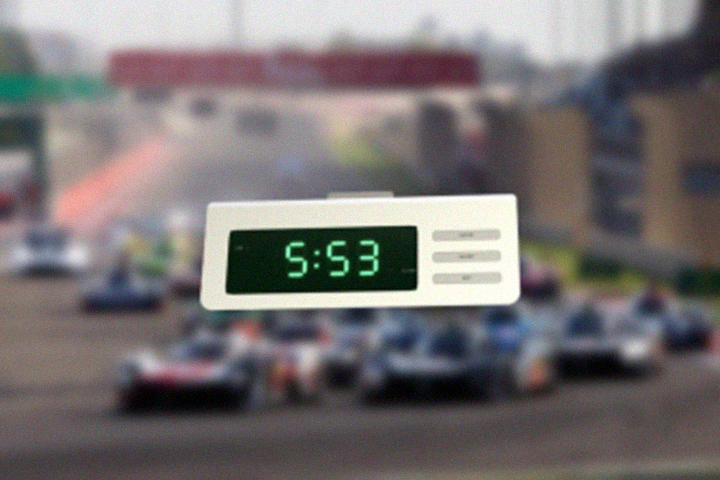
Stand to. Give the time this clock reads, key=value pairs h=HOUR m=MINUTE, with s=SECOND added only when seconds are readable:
h=5 m=53
